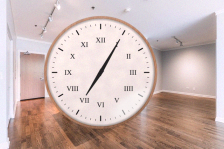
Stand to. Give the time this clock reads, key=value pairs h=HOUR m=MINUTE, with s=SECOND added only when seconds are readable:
h=7 m=5
